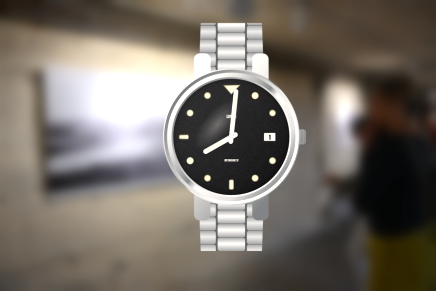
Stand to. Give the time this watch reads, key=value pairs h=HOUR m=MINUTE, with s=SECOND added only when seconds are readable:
h=8 m=1
